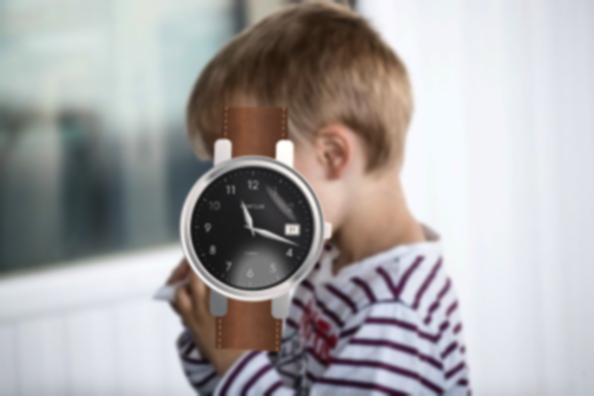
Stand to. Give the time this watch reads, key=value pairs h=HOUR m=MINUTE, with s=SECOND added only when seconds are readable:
h=11 m=18
